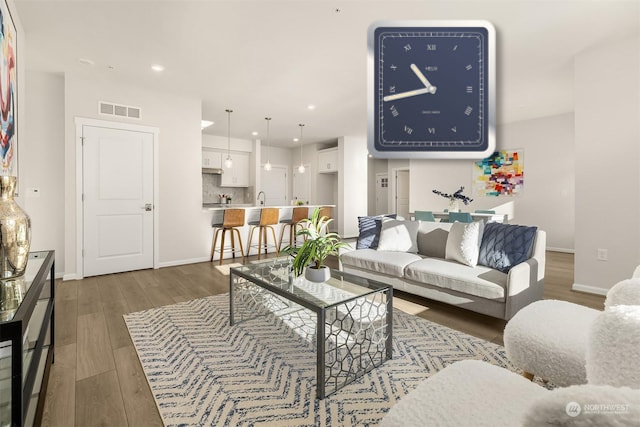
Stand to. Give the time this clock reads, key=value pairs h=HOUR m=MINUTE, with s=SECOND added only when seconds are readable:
h=10 m=43
